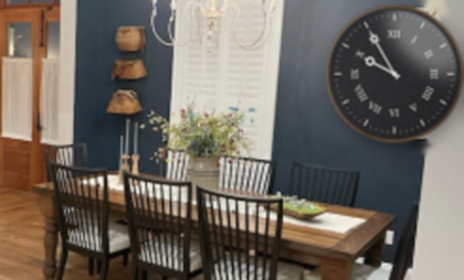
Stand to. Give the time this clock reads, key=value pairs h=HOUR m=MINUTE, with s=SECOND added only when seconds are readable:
h=9 m=55
